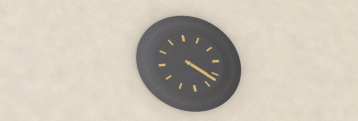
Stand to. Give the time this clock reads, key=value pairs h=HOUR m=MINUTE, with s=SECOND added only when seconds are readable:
h=4 m=22
